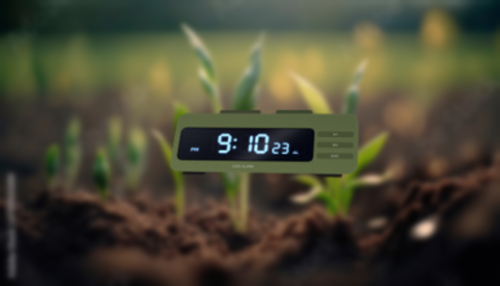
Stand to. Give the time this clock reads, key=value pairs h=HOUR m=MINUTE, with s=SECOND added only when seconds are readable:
h=9 m=10 s=23
